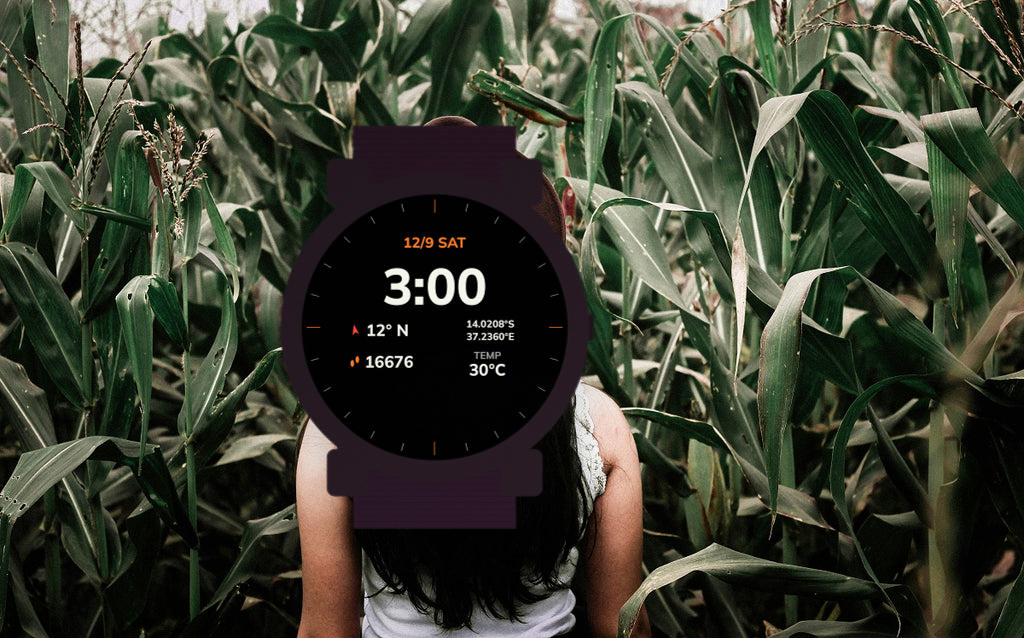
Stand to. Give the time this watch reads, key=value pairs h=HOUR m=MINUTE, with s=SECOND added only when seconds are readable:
h=3 m=0
